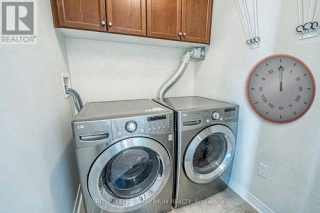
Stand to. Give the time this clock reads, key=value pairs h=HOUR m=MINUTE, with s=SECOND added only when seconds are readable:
h=12 m=0
